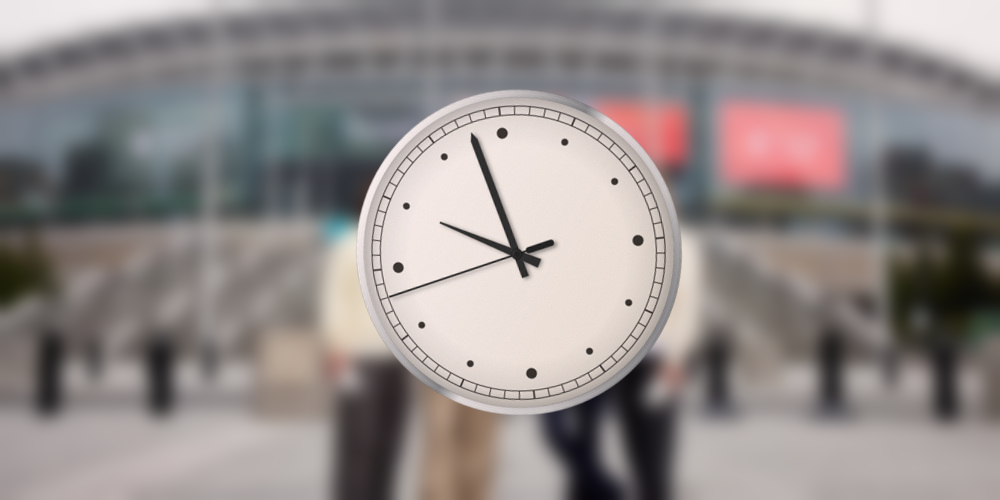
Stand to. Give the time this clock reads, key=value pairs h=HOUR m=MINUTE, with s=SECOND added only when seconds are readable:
h=9 m=57 s=43
